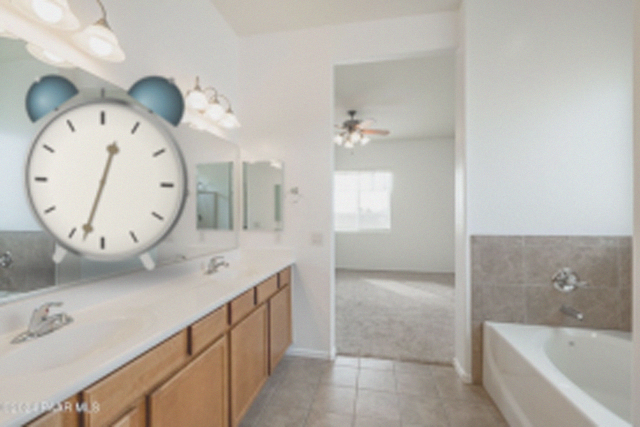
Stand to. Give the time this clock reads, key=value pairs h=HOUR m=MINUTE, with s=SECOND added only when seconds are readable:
h=12 m=33
